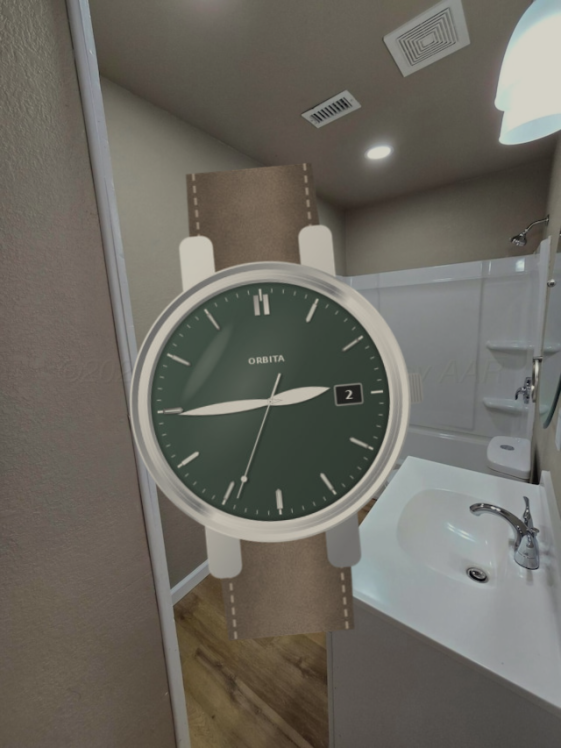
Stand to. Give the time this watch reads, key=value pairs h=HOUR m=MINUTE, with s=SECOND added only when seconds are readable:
h=2 m=44 s=34
